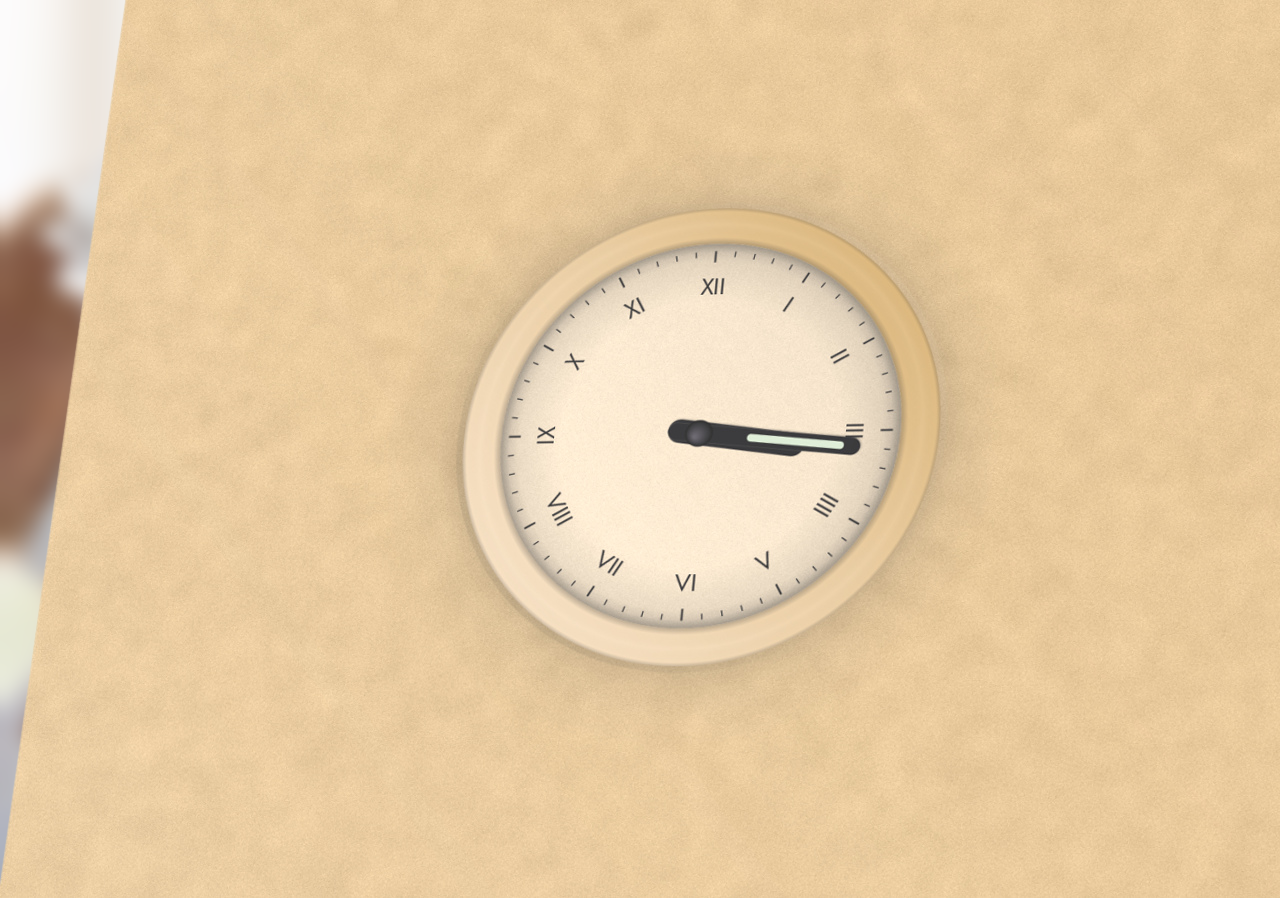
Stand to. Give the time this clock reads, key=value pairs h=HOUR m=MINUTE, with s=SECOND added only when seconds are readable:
h=3 m=16
